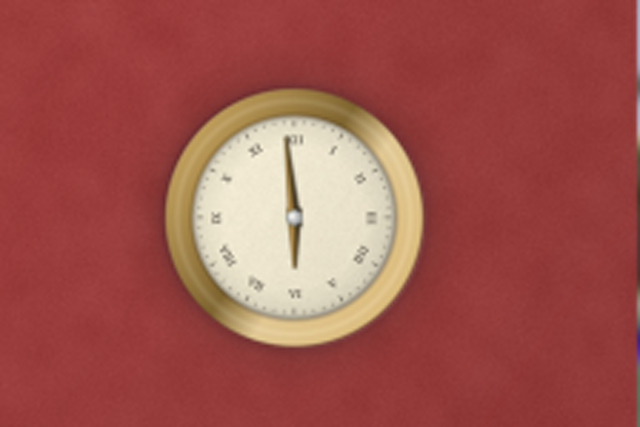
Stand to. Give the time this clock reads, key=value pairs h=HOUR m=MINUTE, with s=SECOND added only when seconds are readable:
h=5 m=59
